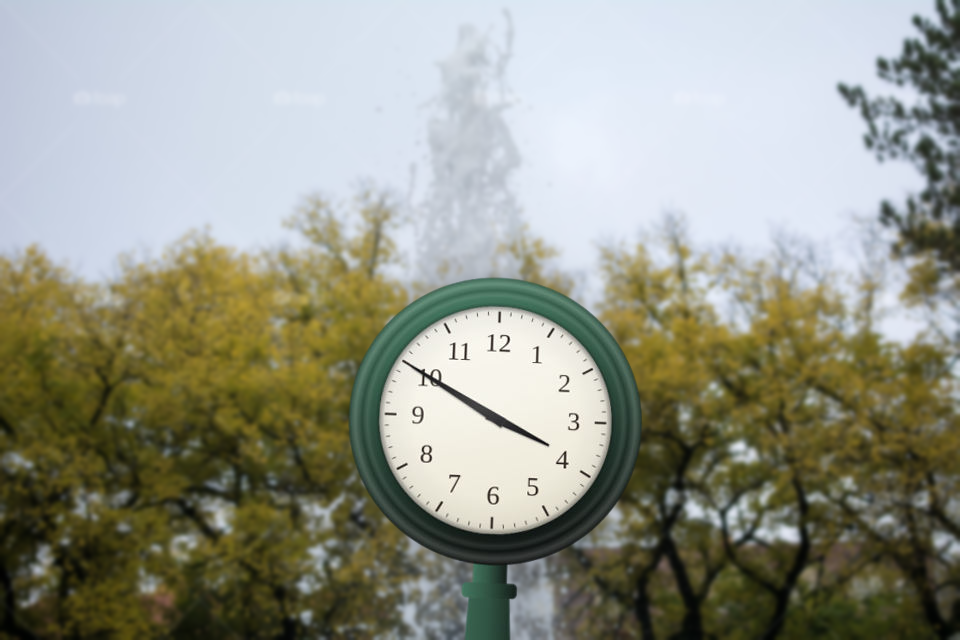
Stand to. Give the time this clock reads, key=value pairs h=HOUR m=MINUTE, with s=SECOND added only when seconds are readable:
h=3 m=50
